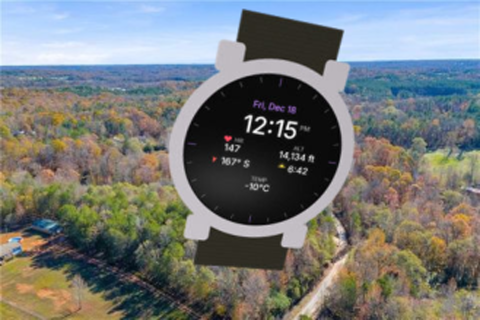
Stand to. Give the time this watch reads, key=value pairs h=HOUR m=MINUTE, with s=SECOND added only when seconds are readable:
h=12 m=15
